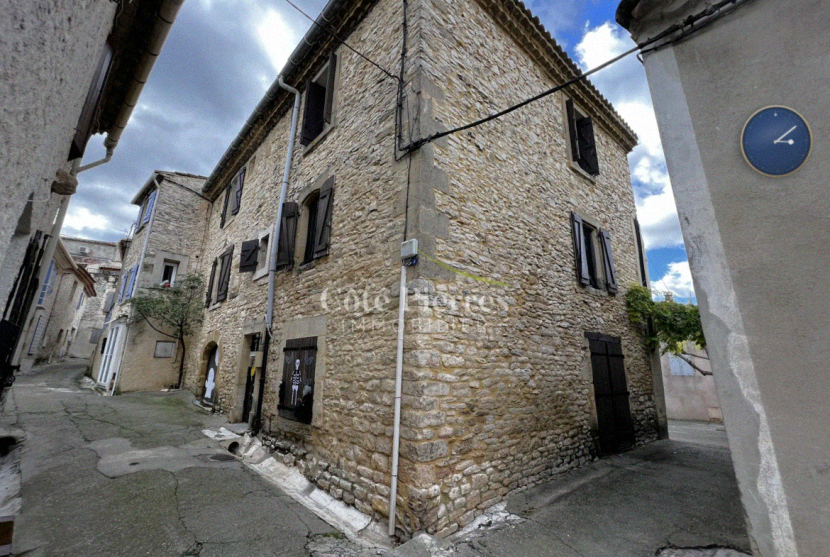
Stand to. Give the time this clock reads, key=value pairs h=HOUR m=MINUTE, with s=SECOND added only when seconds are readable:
h=3 m=9
